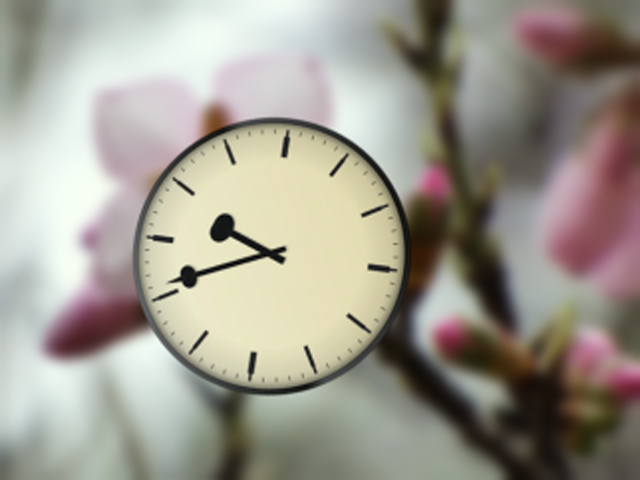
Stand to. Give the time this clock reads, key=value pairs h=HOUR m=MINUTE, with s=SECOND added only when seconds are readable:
h=9 m=41
